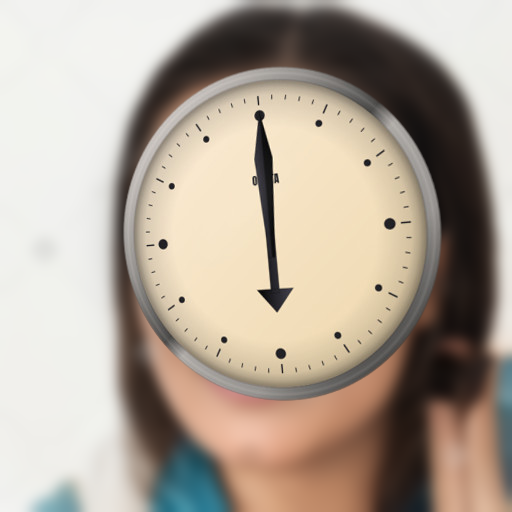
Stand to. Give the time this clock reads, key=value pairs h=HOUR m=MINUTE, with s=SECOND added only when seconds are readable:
h=6 m=0
